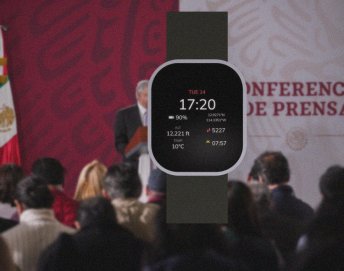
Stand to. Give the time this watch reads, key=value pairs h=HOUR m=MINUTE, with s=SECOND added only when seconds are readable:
h=17 m=20
